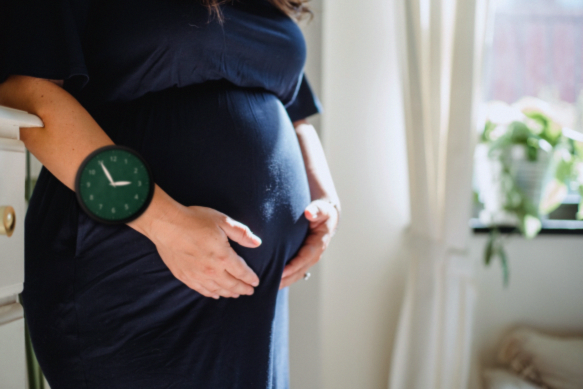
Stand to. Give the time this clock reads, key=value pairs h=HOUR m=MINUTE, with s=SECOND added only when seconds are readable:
h=2 m=55
